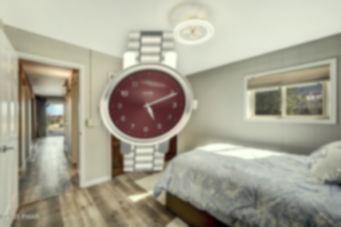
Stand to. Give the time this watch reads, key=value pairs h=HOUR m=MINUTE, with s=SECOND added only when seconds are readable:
h=5 m=11
